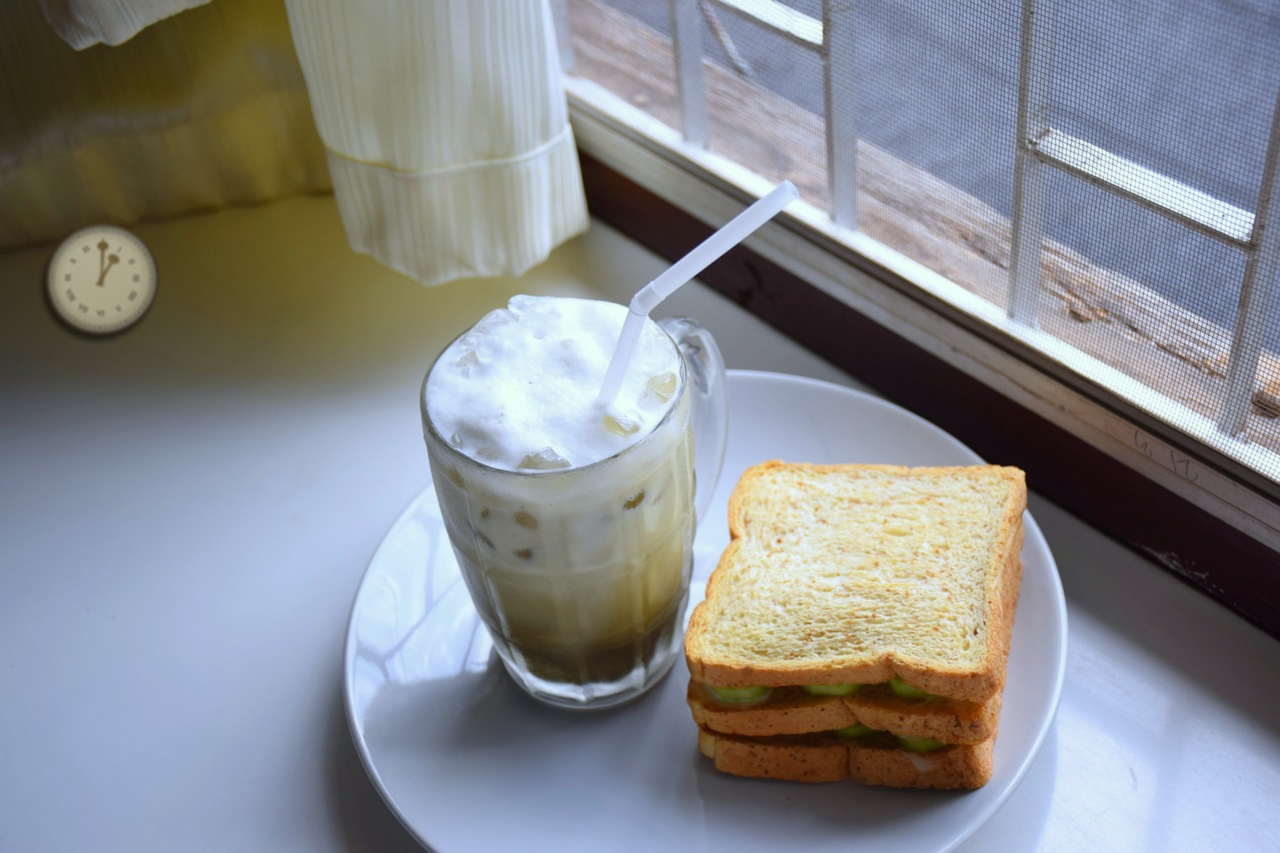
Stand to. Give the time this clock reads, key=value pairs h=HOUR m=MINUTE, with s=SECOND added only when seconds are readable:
h=1 m=0
